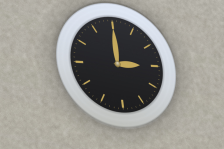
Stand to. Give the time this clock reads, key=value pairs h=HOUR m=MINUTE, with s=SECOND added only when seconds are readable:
h=3 m=0
